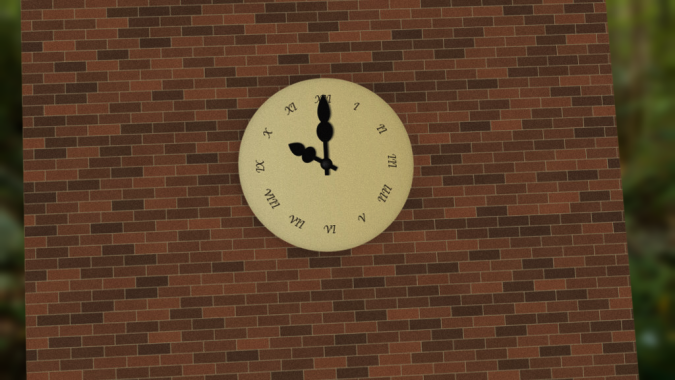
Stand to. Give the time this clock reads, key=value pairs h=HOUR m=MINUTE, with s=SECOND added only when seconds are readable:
h=10 m=0
